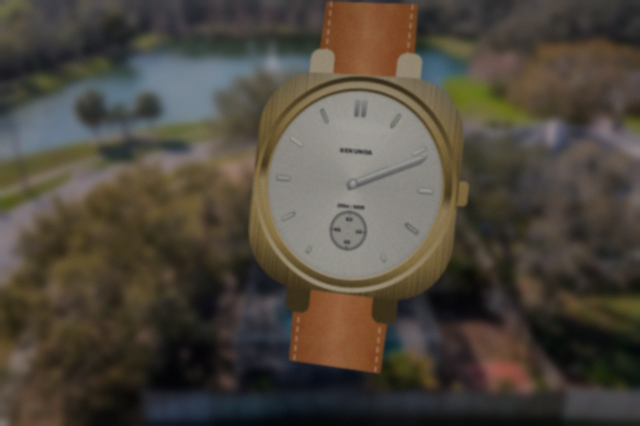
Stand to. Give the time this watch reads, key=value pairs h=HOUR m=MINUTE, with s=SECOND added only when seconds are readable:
h=2 m=11
